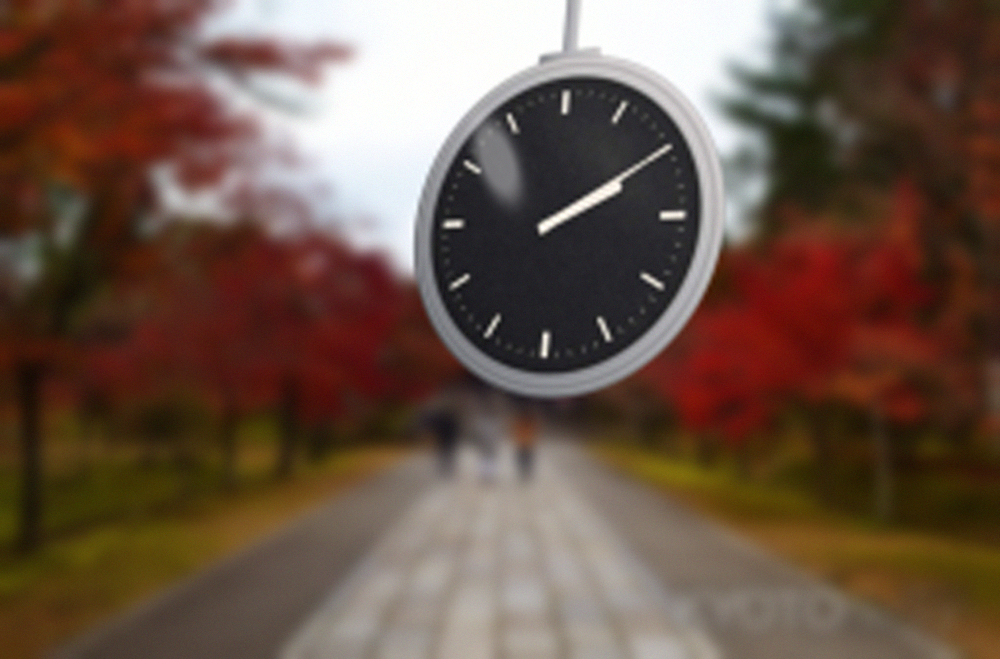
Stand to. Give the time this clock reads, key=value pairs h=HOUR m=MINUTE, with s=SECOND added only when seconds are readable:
h=2 m=10
